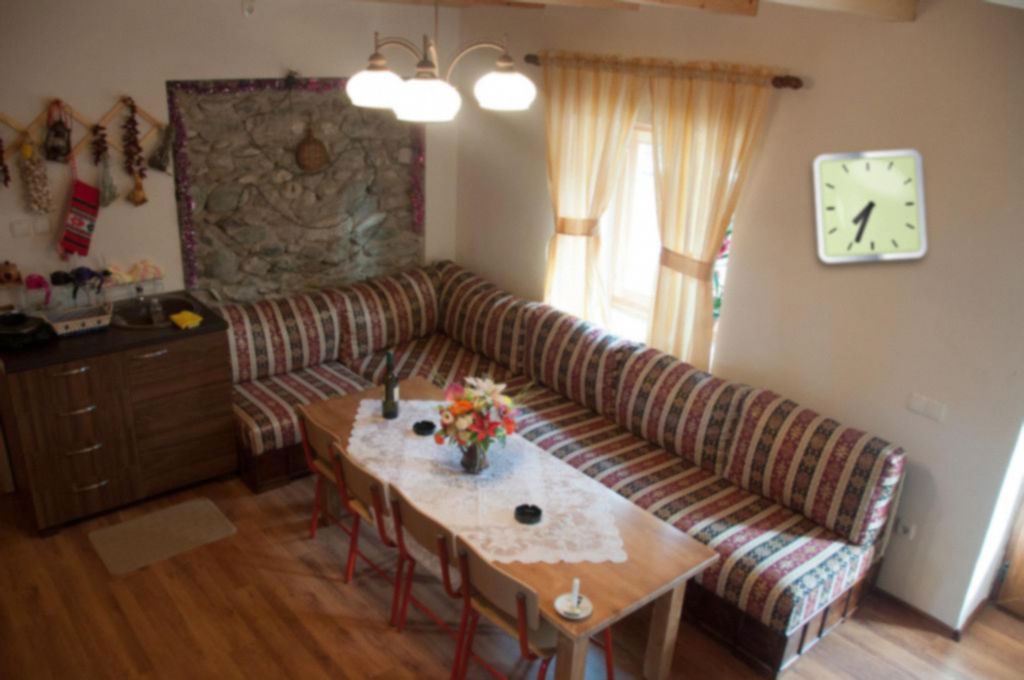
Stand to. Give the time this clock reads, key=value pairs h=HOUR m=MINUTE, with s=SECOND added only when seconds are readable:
h=7 m=34
